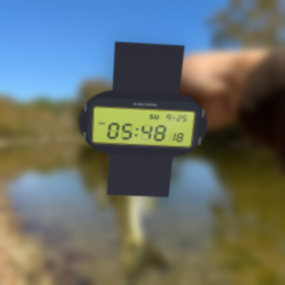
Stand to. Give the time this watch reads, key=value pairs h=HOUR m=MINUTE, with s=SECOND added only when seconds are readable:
h=5 m=48 s=18
